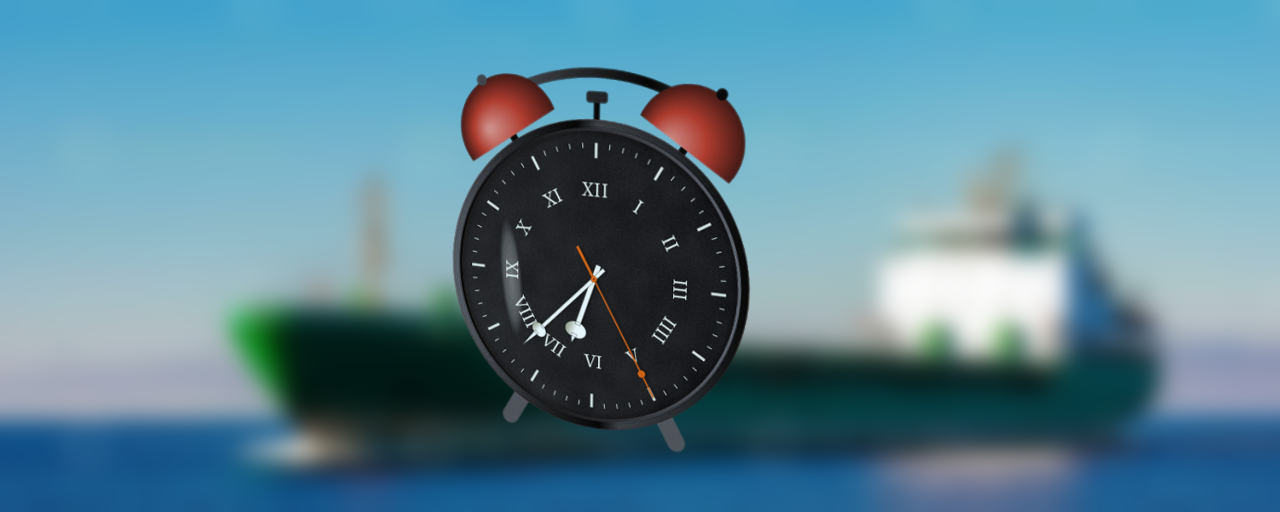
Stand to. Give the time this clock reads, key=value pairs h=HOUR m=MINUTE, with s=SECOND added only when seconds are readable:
h=6 m=37 s=25
